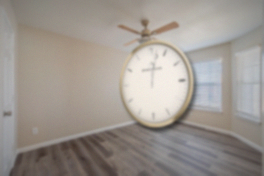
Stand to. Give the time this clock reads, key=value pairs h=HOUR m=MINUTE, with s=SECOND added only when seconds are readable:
h=12 m=2
